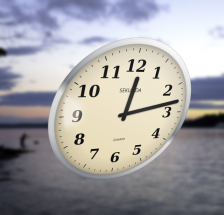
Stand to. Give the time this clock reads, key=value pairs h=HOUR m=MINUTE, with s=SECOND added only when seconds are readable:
h=12 m=13
